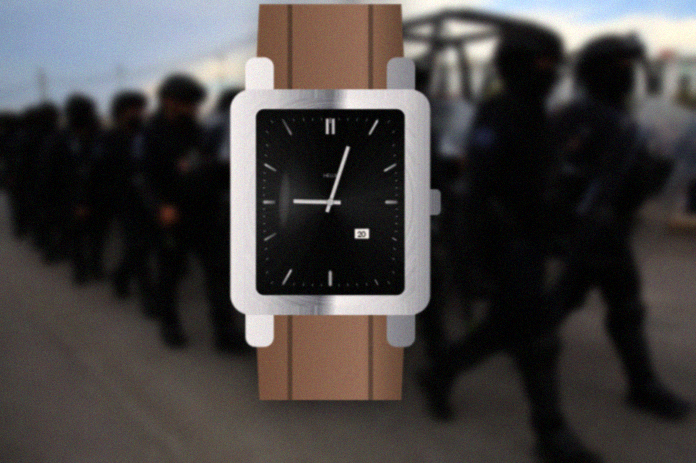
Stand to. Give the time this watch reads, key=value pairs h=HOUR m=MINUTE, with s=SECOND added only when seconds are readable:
h=9 m=3
